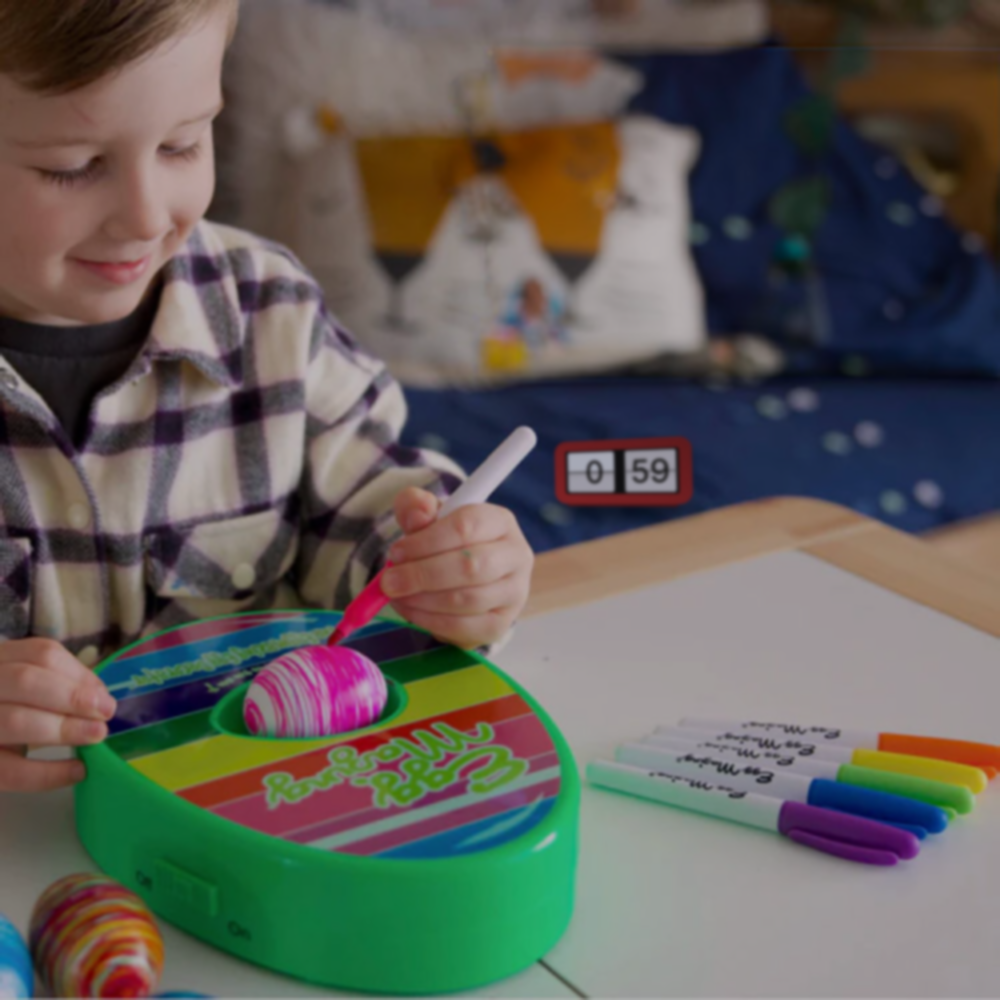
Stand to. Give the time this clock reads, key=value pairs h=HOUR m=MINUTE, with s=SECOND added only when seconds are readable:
h=0 m=59
